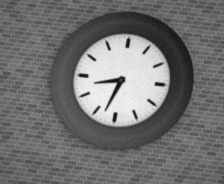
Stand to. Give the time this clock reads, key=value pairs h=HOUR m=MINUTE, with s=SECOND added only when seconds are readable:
h=8 m=33
